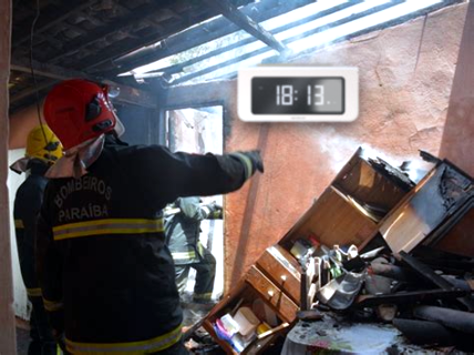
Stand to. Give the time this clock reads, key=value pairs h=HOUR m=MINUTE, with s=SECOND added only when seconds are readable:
h=18 m=13
